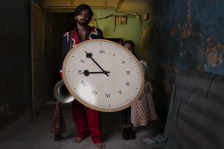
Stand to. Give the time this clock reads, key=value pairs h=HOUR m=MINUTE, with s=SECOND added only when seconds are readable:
h=8 m=54
